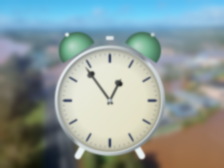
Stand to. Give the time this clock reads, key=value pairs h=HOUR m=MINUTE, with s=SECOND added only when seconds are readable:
h=12 m=54
